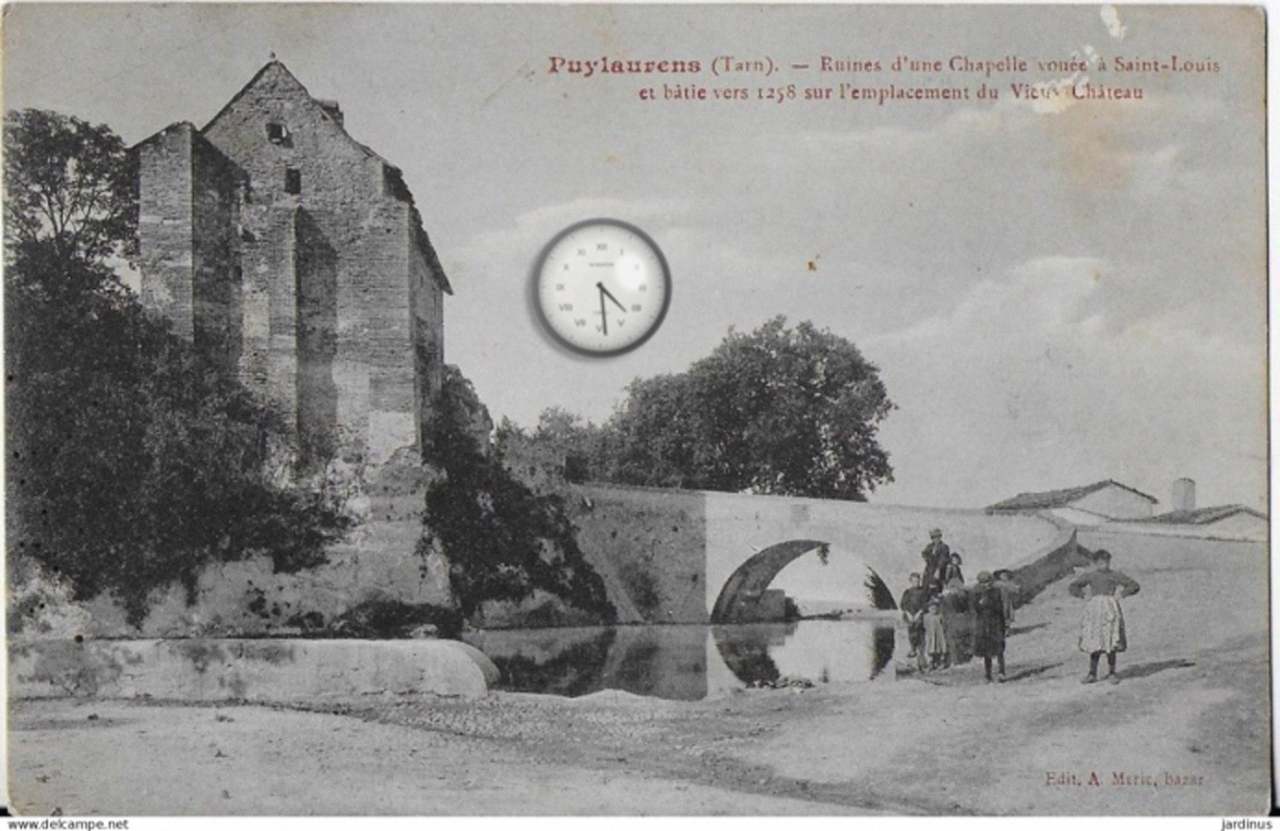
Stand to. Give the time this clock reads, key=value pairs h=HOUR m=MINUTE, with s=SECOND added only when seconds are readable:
h=4 m=29
